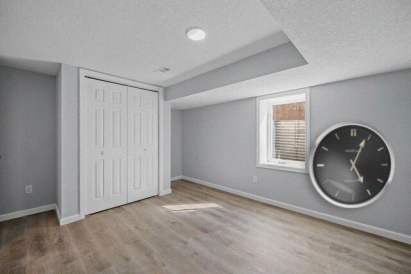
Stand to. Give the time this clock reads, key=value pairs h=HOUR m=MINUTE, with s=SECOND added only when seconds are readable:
h=5 m=4
